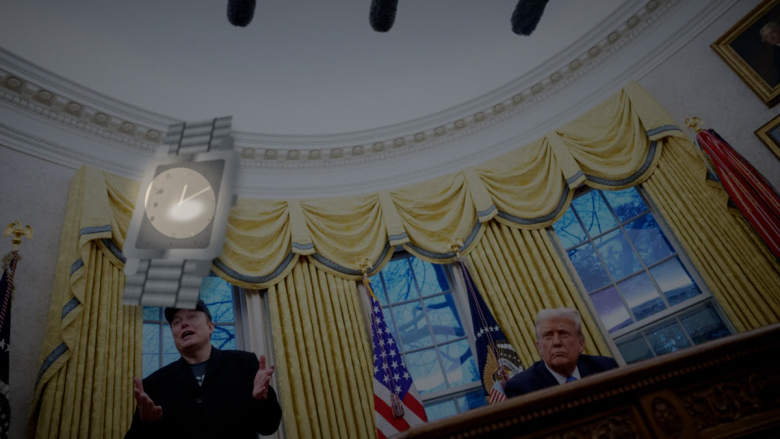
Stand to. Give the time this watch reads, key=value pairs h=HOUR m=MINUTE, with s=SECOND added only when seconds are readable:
h=12 m=10
